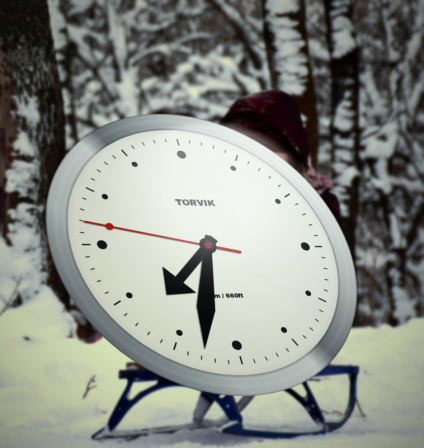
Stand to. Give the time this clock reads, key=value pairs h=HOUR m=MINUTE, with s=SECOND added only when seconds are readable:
h=7 m=32 s=47
